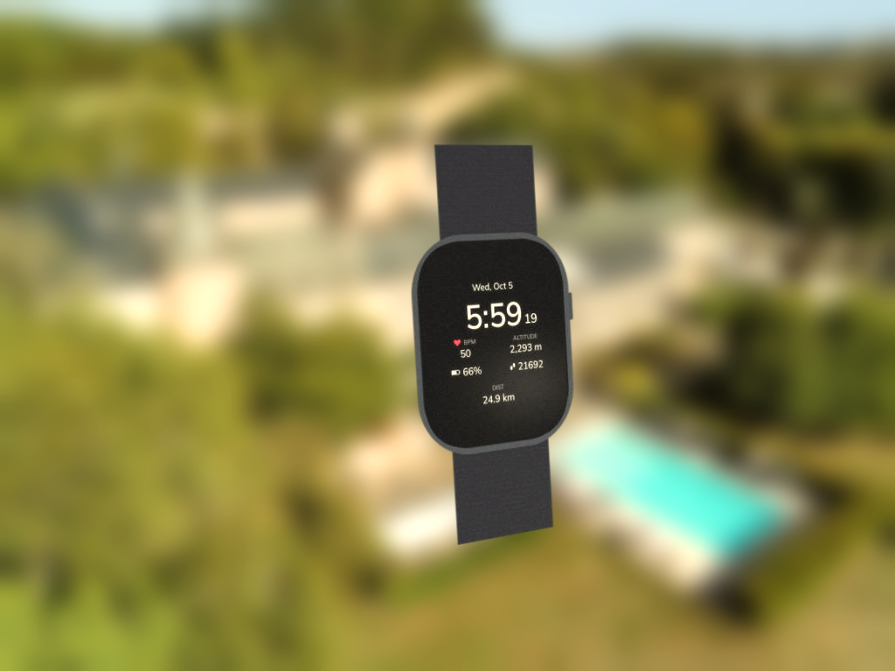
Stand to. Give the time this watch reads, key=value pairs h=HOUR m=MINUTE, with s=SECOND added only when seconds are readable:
h=5 m=59 s=19
